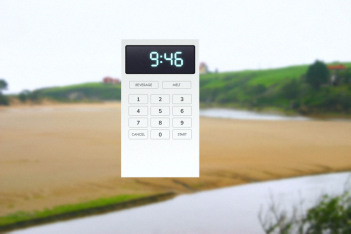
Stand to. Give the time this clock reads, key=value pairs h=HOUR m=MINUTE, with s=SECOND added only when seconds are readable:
h=9 m=46
